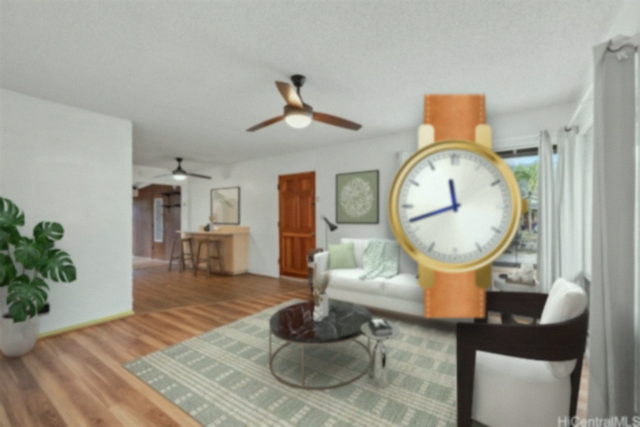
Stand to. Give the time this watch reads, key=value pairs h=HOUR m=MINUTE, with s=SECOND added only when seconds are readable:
h=11 m=42
